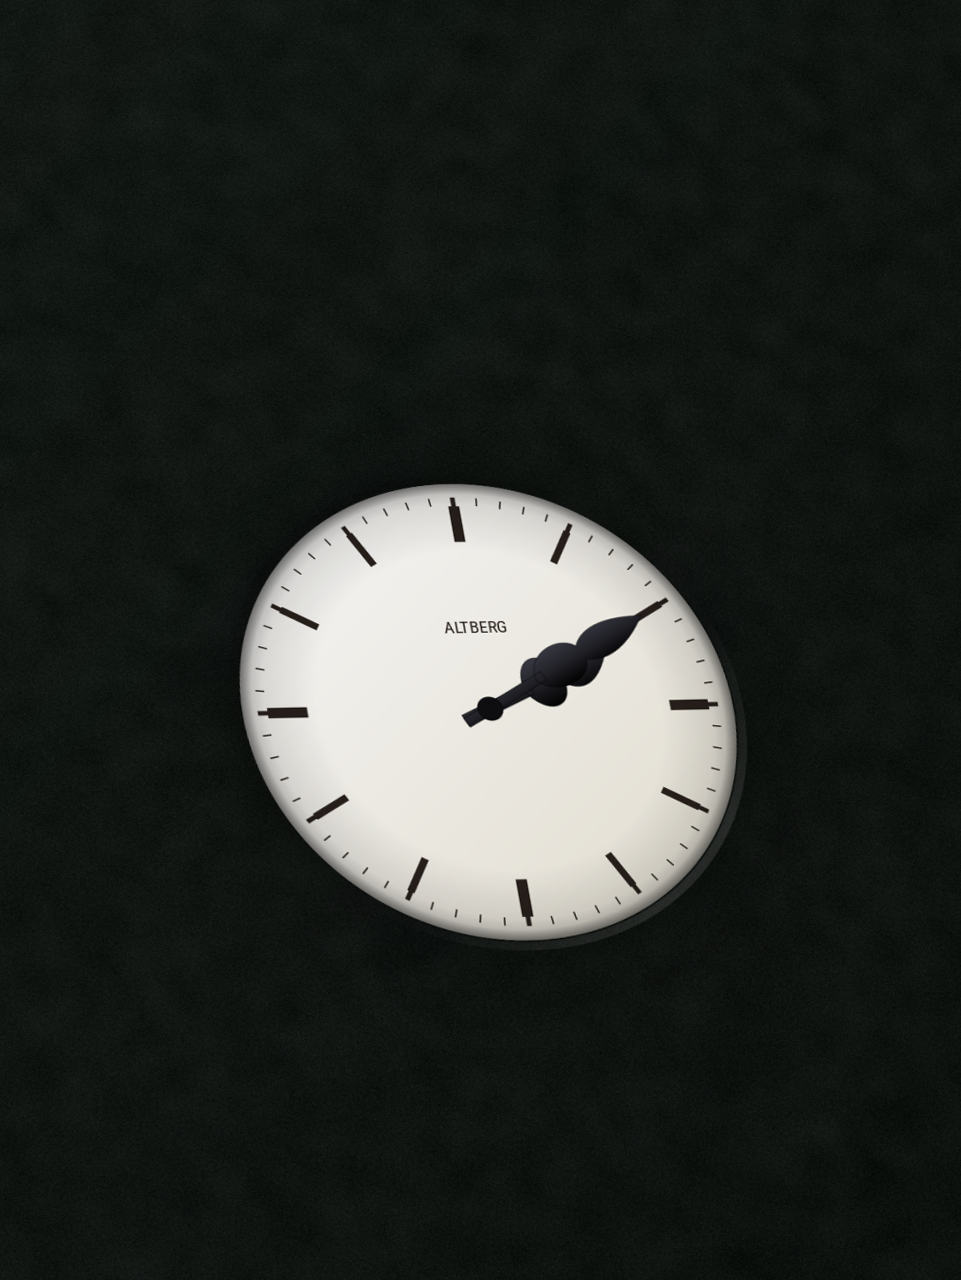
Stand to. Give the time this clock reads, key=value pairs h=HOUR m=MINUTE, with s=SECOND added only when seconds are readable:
h=2 m=10
